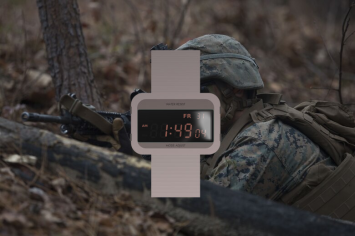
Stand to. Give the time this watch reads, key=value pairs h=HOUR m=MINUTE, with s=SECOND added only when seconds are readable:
h=1 m=49 s=4
